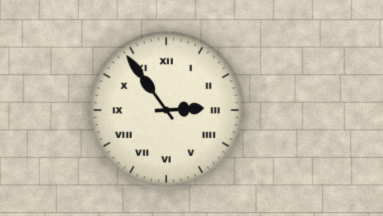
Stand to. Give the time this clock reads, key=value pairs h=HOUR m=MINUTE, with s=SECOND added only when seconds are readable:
h=2 m=54
